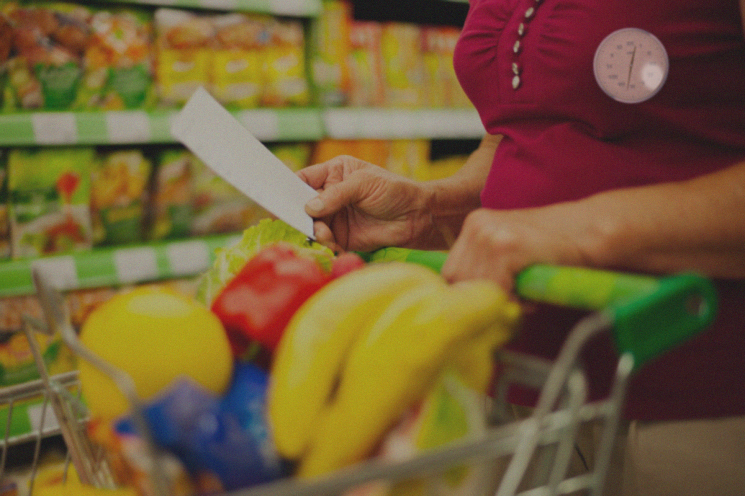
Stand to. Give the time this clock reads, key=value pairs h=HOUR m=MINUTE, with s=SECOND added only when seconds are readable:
h=12 m=32
